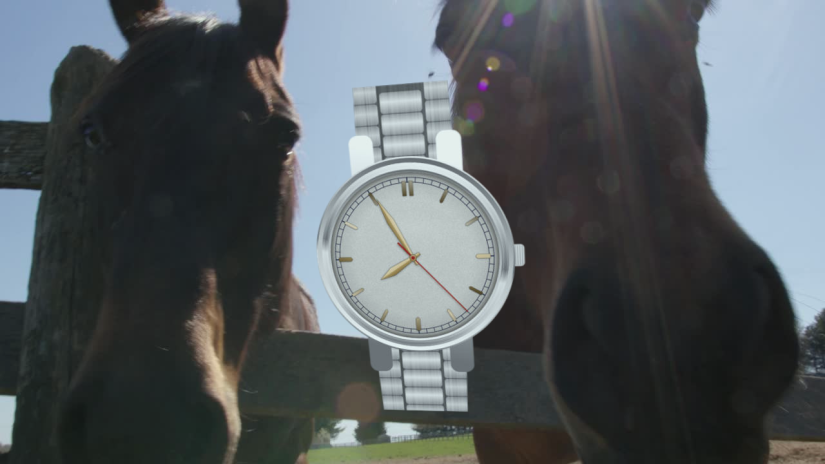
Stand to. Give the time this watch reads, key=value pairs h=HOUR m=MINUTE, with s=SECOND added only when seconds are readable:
h=7 m=55 s=23
